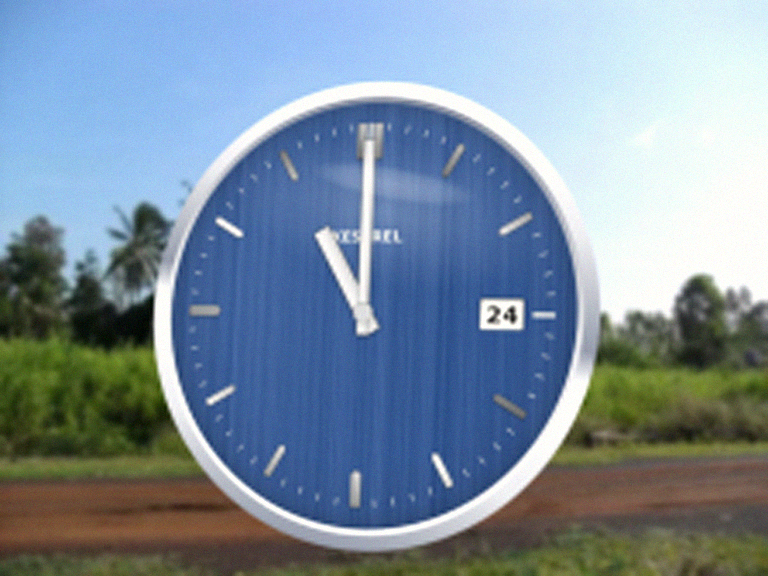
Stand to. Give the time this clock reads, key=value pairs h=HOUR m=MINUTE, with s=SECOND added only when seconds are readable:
h=11 m=0
